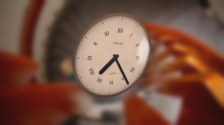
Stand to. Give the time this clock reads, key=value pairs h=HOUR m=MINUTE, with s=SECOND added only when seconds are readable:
h=7 m=24
